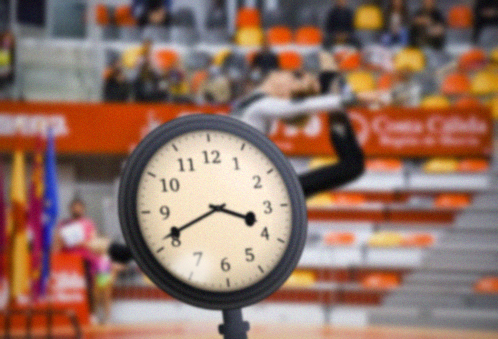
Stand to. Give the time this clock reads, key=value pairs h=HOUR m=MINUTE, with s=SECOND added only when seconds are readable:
h=3 m=41
